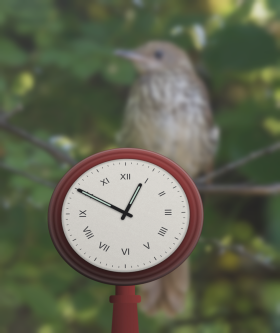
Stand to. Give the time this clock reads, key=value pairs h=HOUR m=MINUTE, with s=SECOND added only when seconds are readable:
h=12 m=50
